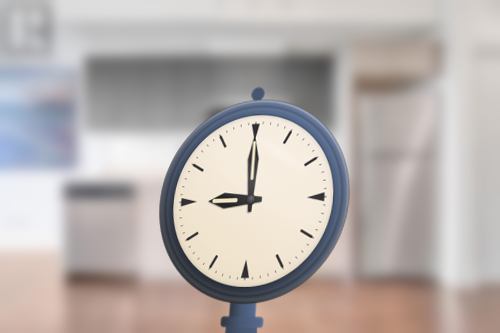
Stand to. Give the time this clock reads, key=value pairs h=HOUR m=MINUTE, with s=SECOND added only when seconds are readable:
h=9 m=0
